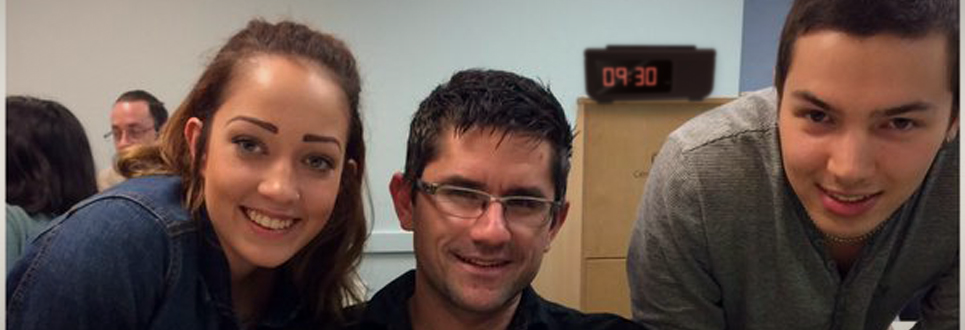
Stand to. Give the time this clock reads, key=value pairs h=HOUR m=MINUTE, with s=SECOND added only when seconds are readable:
h=9 m=30
